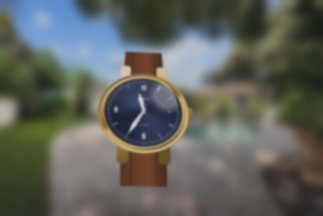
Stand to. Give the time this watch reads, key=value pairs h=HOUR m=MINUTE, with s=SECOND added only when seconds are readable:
h=11 m=35
